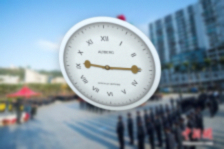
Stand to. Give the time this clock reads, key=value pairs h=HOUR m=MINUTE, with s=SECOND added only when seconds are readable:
h=9 m=15
